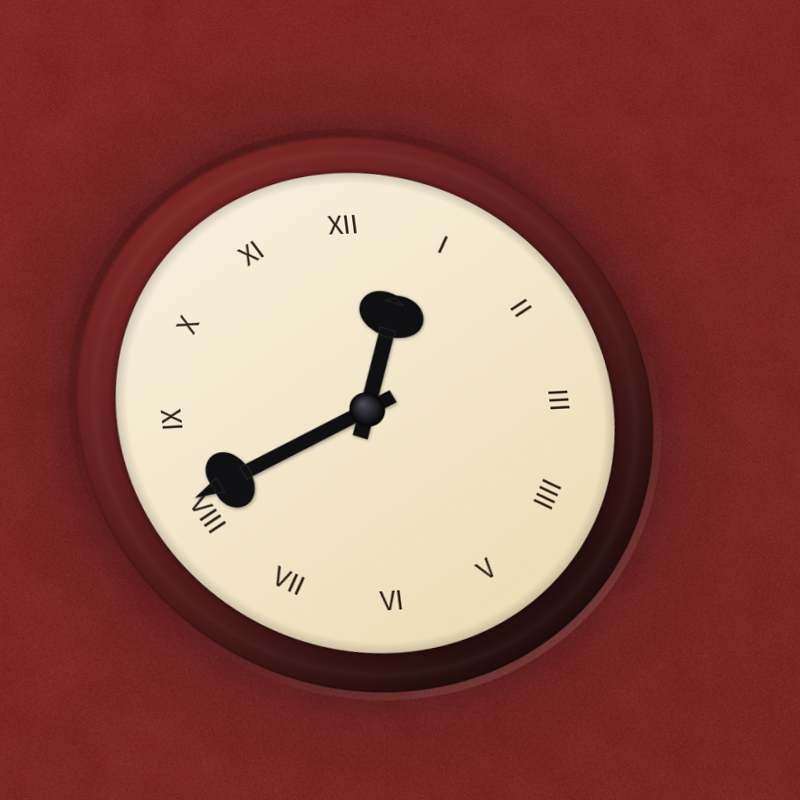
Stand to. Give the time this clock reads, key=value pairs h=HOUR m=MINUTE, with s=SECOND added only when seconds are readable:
h=12 m=41
